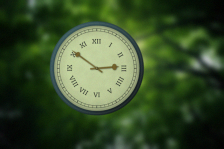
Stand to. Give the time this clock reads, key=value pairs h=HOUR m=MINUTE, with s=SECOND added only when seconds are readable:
h=2 m=51
